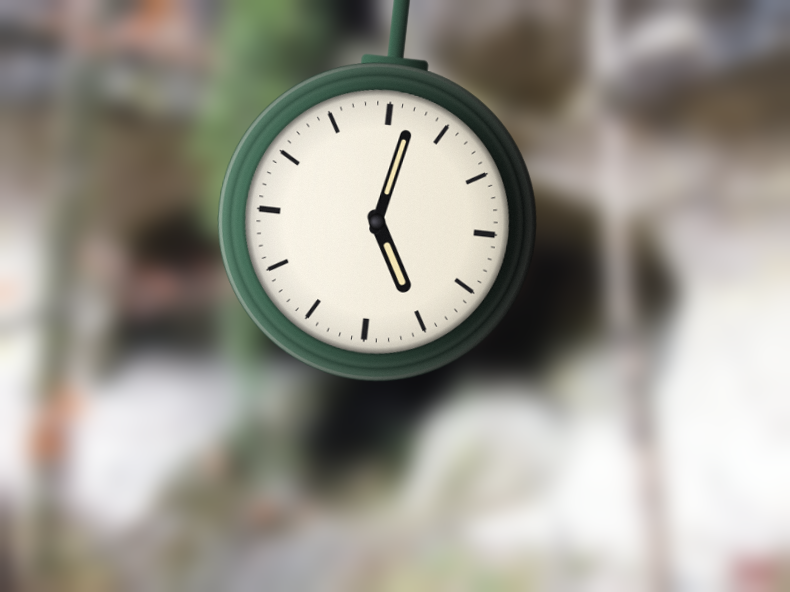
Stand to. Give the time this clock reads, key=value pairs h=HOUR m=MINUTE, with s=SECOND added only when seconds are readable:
h=5 m=2
